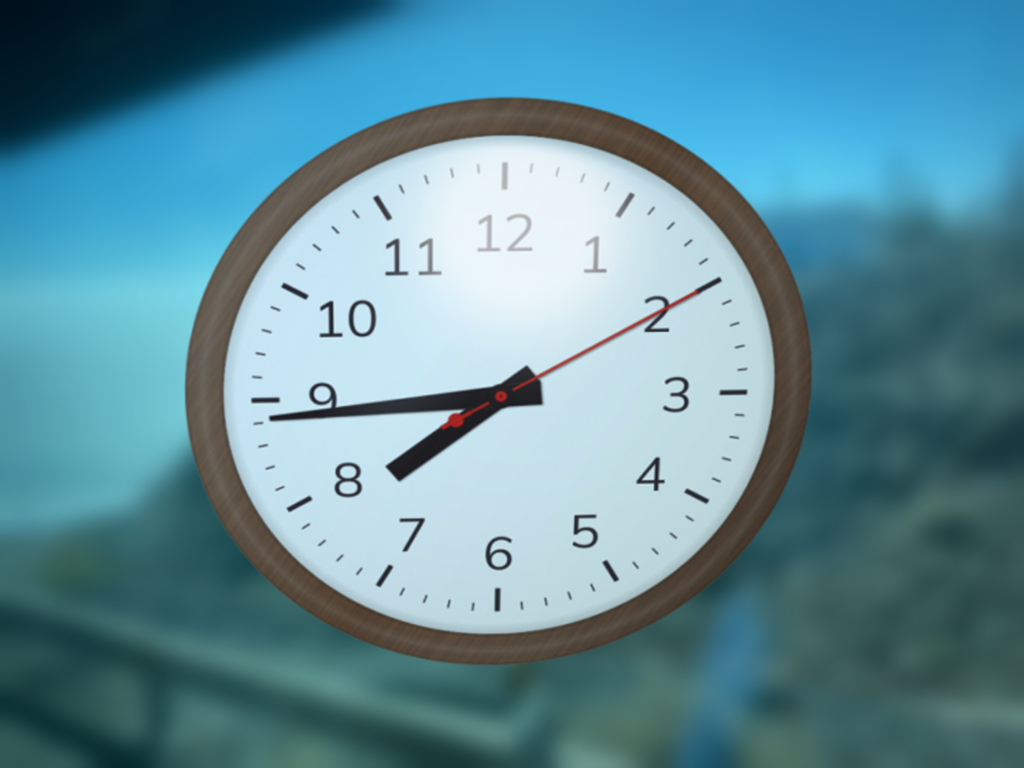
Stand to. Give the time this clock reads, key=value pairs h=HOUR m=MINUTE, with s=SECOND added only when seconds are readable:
h=7 m=44 s=10
